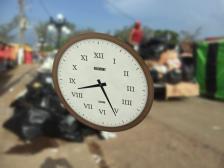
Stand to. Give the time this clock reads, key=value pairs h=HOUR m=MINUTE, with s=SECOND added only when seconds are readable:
h=8 m=26
